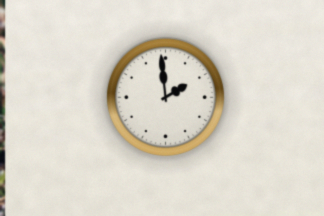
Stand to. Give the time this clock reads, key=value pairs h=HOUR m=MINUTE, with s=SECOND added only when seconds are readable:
h=1 m=59
